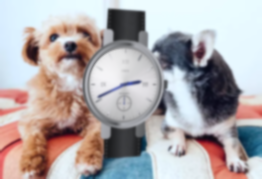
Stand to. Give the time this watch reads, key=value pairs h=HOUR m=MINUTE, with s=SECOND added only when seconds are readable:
h=2 m=41
